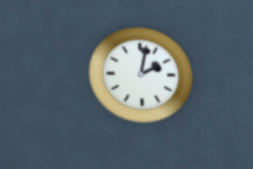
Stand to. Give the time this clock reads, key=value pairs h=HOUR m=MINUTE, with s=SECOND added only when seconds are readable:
h=2 m=2
